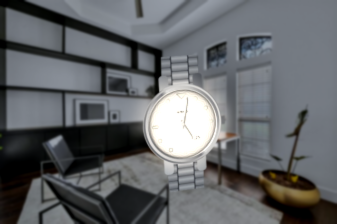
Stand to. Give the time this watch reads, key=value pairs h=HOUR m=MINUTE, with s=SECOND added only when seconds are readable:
h=5 m=2
